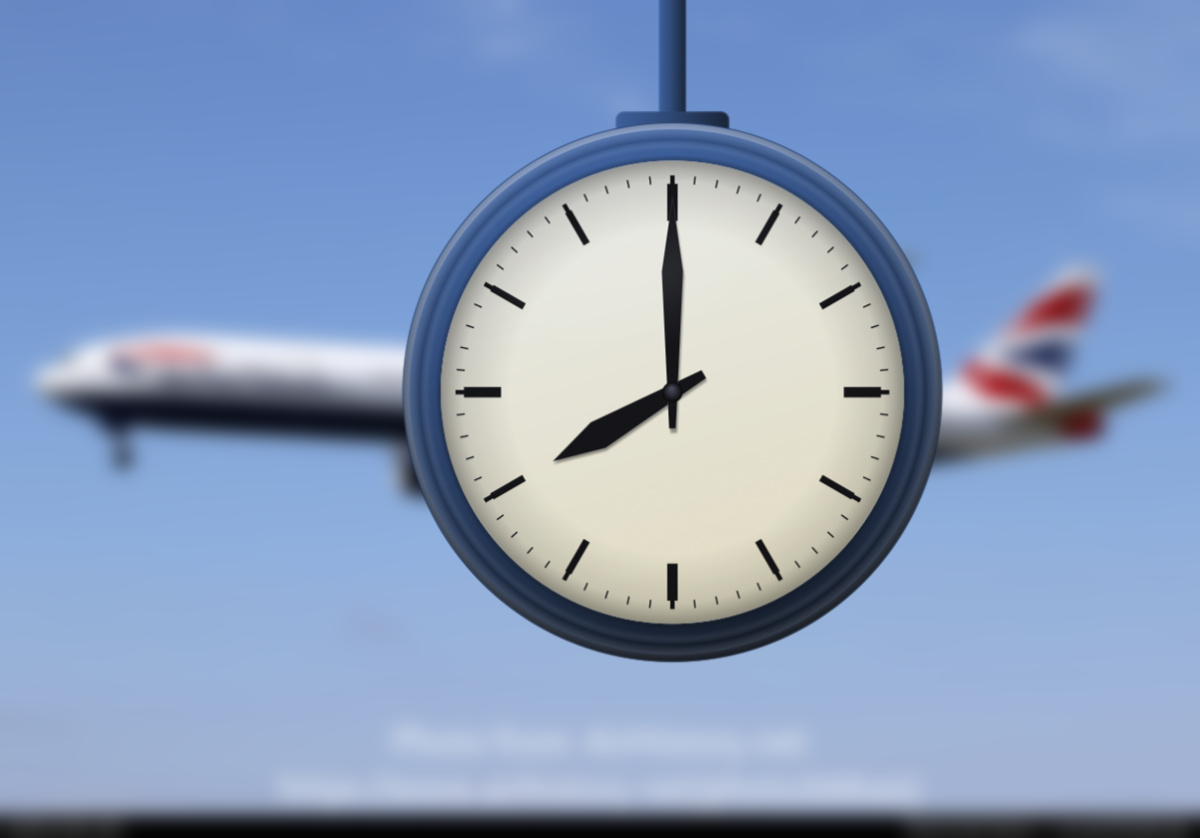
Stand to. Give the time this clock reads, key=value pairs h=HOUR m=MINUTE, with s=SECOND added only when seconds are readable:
h=8 m=0
